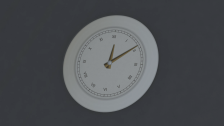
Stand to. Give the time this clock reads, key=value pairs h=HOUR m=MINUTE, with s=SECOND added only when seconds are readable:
h=12 m=9
